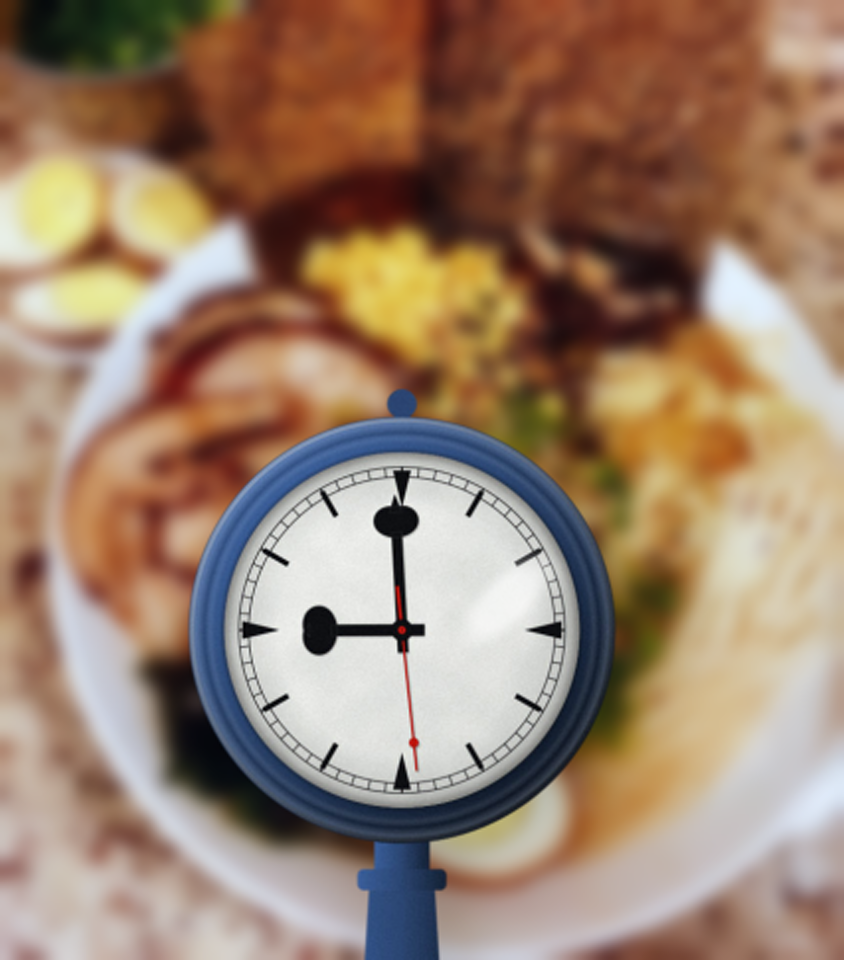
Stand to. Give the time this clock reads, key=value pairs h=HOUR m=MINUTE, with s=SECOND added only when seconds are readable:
h=8 m=59 s=29
